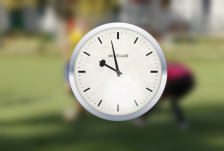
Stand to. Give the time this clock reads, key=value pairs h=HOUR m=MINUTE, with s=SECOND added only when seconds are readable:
h=9 m=58
